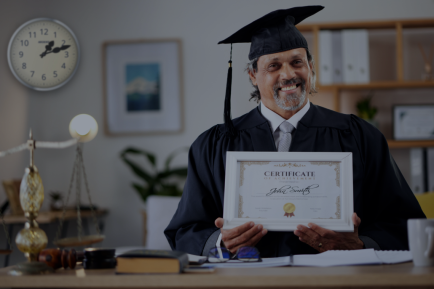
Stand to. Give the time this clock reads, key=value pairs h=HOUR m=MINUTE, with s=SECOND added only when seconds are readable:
h=1 m=12
